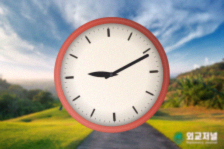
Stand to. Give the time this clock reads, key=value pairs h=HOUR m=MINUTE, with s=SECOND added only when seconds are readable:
h=9 m=11
